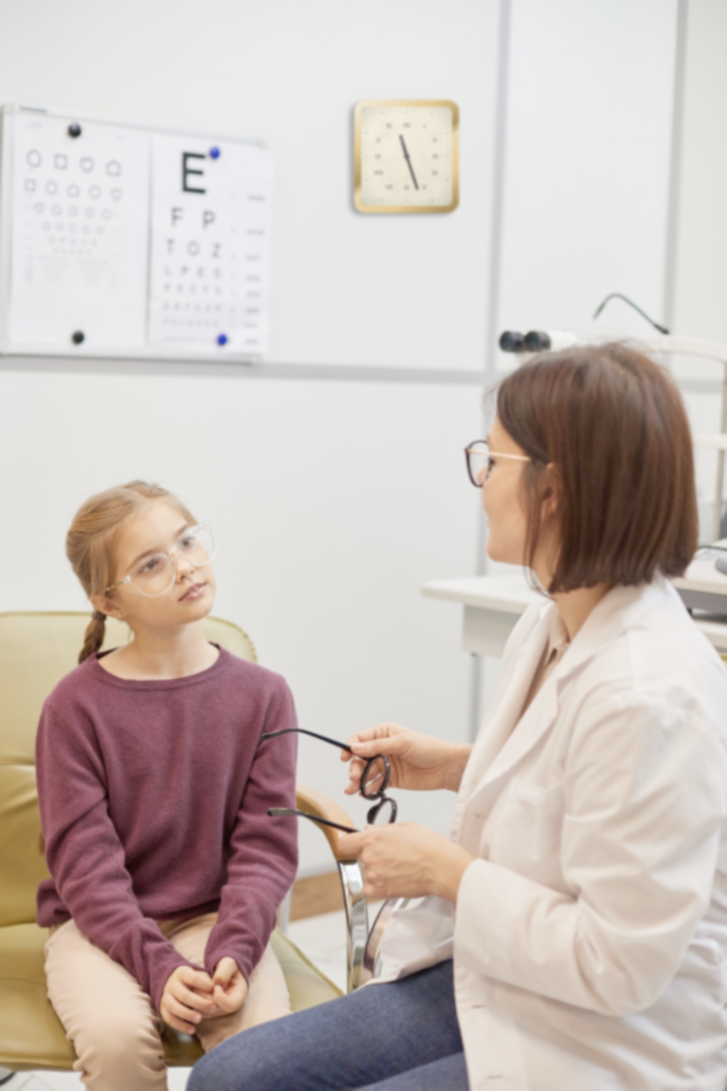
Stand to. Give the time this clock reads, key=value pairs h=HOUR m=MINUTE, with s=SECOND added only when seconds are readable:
h=11 m=27
